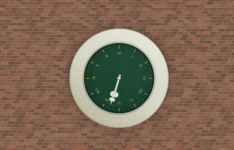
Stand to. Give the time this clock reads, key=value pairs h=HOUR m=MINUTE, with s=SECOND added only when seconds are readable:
h=6 m=33
